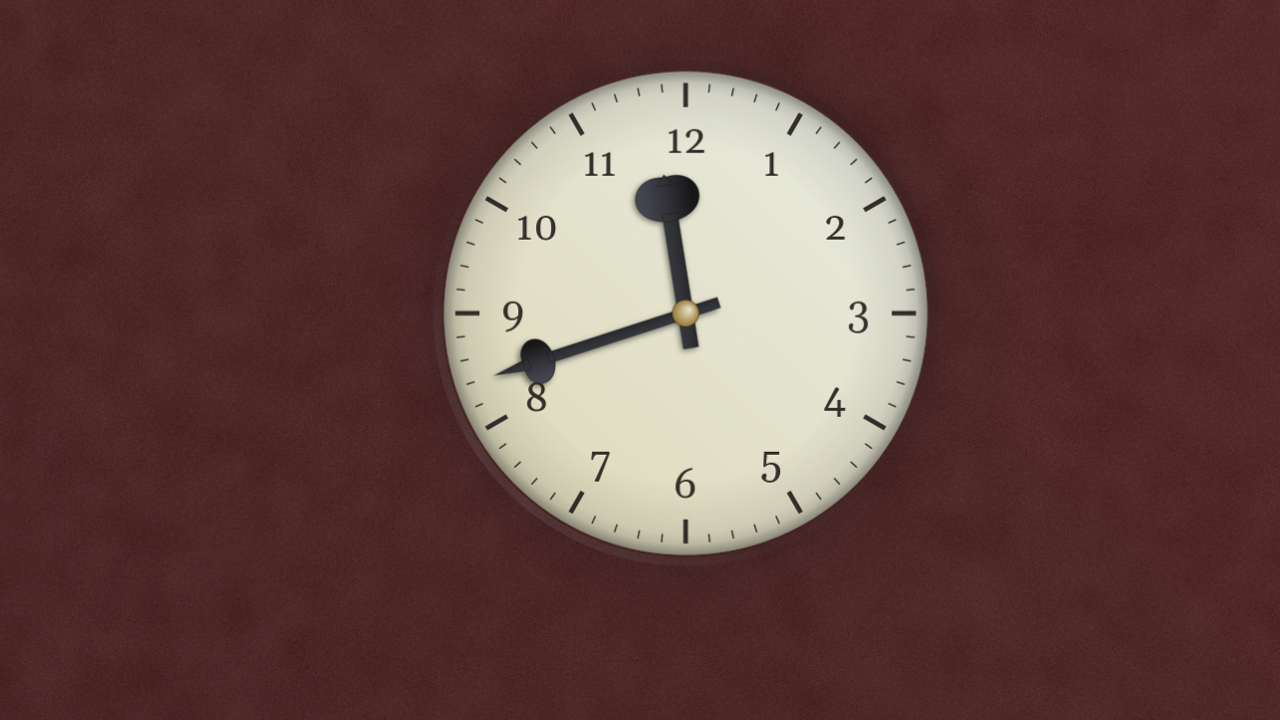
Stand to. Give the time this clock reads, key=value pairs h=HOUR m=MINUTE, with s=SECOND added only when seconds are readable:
h=11 m=42
